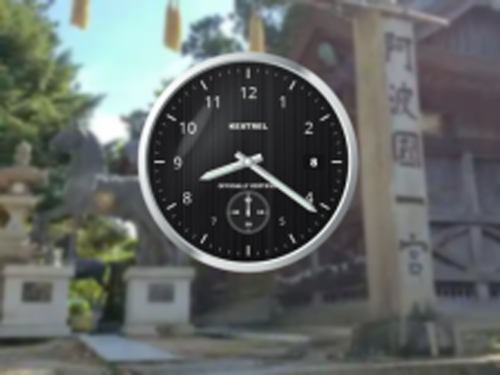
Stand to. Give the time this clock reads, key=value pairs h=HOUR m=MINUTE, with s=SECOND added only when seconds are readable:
h=8 m=21
